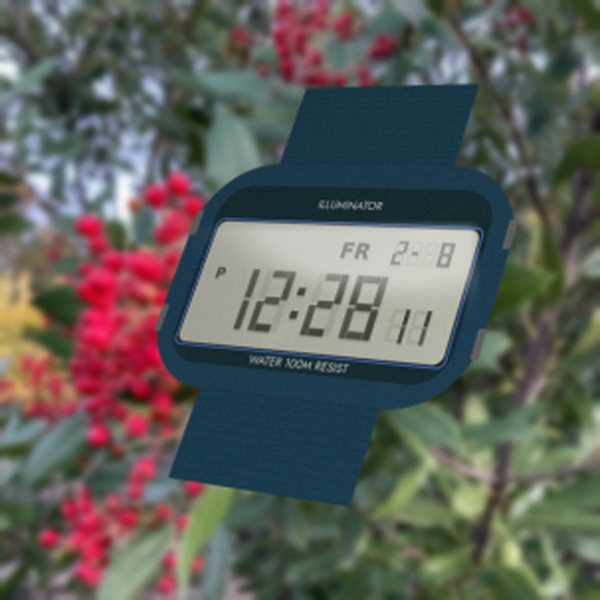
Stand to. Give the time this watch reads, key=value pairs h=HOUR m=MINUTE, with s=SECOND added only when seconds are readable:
h=12 m=28 s=11
